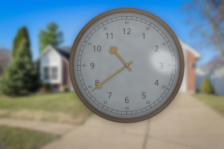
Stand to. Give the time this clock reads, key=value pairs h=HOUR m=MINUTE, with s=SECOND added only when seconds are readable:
h=10 m=39
